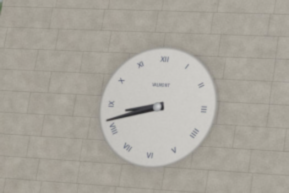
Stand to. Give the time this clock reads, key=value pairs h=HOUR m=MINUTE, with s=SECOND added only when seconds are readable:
h=8 m=42
